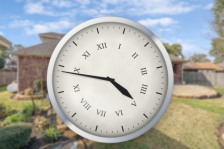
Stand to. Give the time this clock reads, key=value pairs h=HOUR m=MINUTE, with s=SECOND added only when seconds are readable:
h=4 m=49
